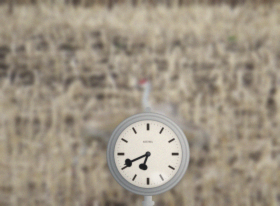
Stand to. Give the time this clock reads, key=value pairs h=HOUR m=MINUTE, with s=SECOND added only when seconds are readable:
h=6 m=41
